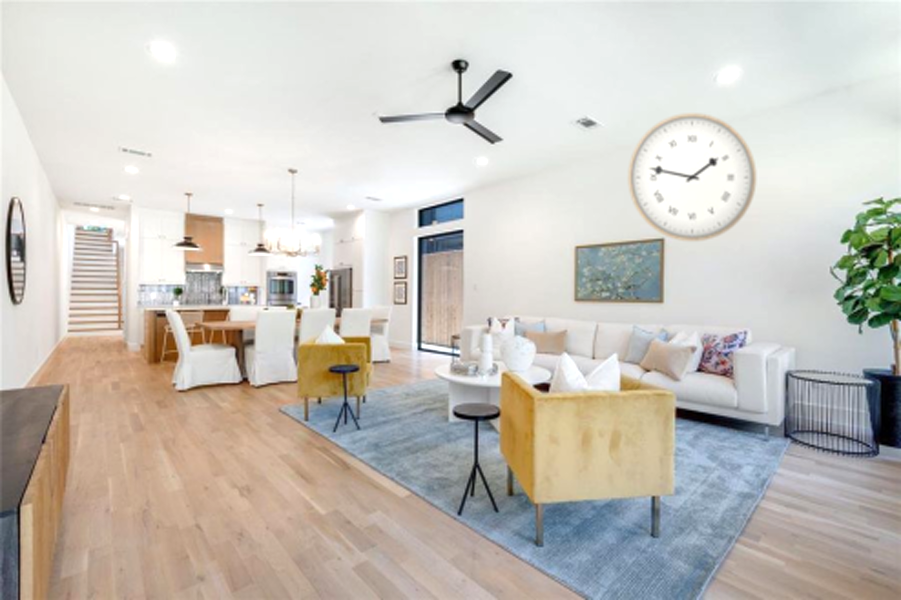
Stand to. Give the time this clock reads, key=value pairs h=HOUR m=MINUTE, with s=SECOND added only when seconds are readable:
h=1 m=47
